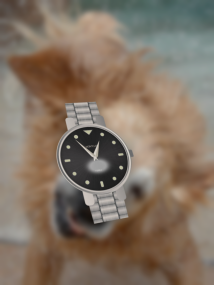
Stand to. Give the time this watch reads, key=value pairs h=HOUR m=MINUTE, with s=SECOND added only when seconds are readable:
h=12 m=54
